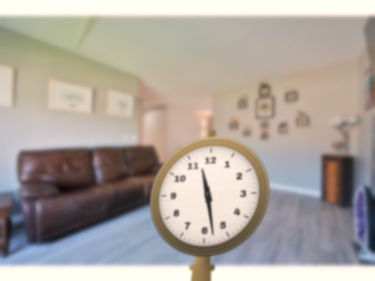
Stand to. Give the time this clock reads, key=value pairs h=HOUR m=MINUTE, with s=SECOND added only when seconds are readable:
h=11 m=28
